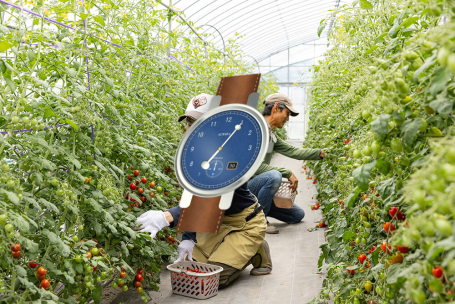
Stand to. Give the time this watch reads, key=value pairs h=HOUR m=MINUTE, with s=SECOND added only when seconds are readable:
h=7 m=5
